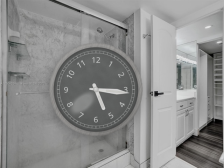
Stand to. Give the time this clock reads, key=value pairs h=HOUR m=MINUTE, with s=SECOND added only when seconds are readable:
h=5 m=16
